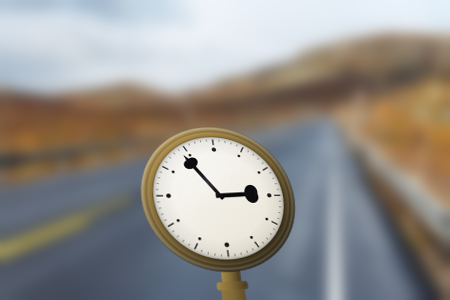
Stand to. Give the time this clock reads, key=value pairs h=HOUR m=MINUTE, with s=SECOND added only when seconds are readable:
h=2 m=54
